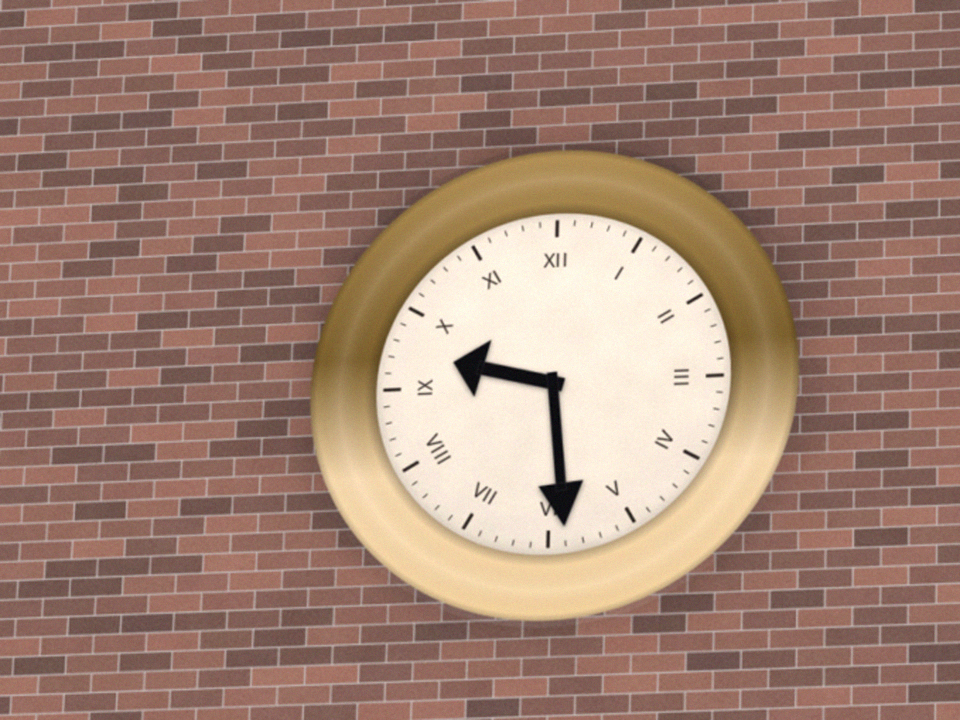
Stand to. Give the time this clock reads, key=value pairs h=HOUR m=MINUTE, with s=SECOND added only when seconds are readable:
h=9 m=29
